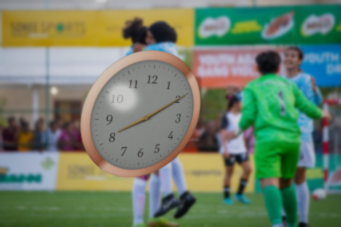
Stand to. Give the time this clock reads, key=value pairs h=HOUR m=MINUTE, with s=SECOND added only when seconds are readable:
h=8 m=10
